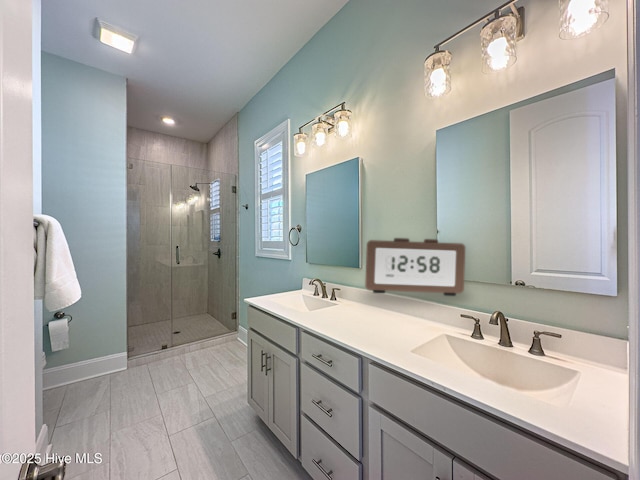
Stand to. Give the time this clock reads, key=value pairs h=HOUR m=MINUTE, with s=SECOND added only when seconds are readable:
h=12 m=58
